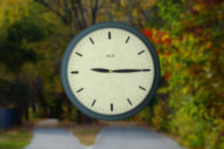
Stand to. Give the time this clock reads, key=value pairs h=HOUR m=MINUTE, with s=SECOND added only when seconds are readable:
h=9 m=15
